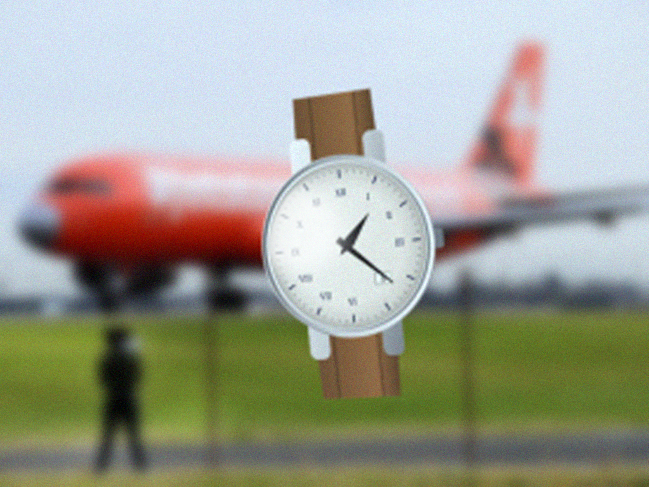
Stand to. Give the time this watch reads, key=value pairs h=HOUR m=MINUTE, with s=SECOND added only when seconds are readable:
h=1 m=22
